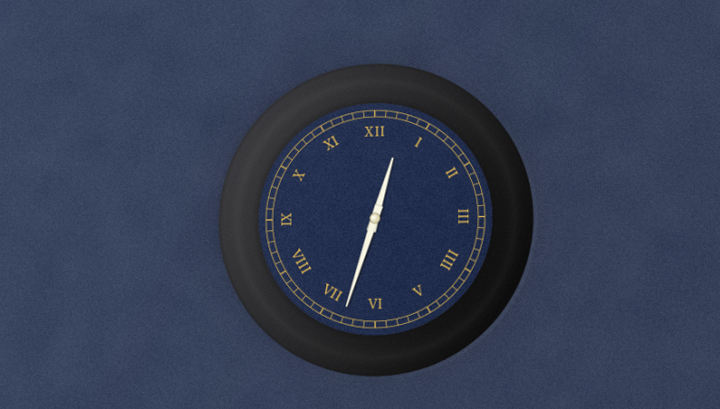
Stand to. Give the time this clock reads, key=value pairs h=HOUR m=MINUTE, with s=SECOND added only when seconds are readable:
h=12 m=33
